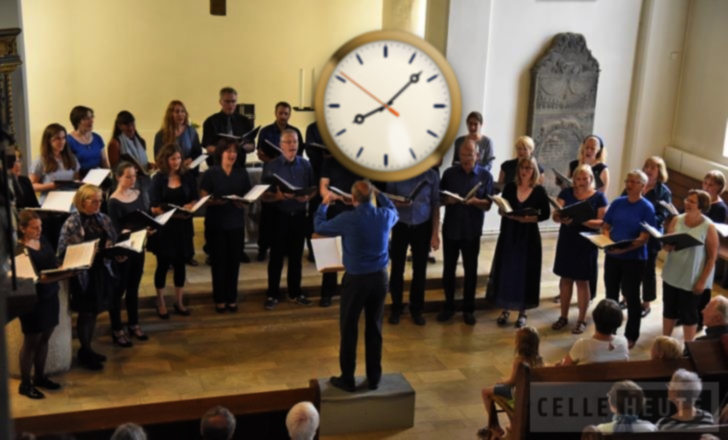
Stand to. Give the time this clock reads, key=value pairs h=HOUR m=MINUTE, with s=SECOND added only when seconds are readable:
h=8 m=7 s=51
